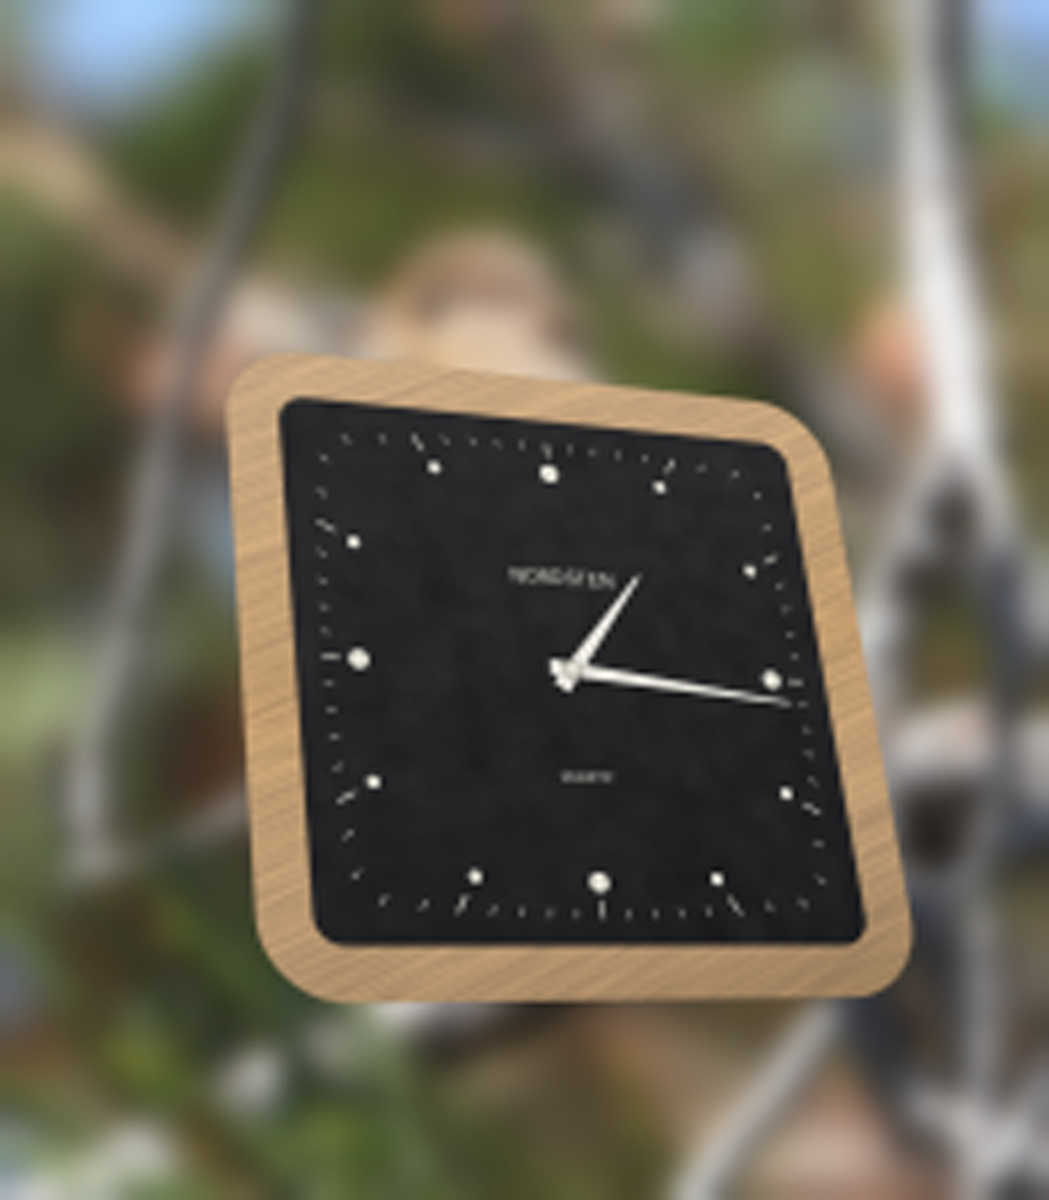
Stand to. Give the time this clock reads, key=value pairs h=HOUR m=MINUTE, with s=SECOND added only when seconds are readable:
h=1 m=16
